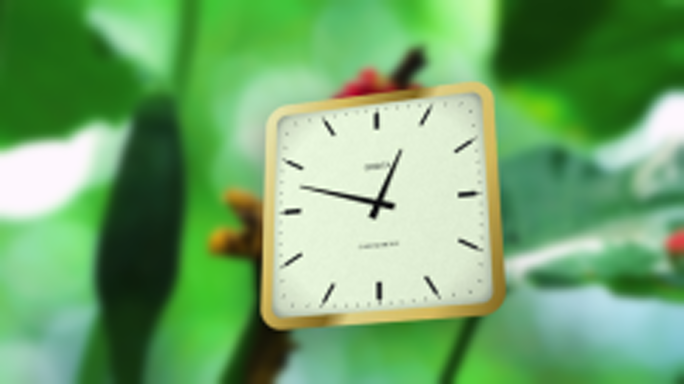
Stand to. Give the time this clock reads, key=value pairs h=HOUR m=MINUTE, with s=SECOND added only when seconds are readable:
h=12 m=48
